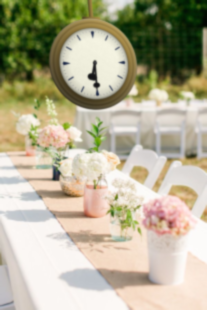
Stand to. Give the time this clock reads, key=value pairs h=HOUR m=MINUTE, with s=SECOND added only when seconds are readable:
h=6 m=30
